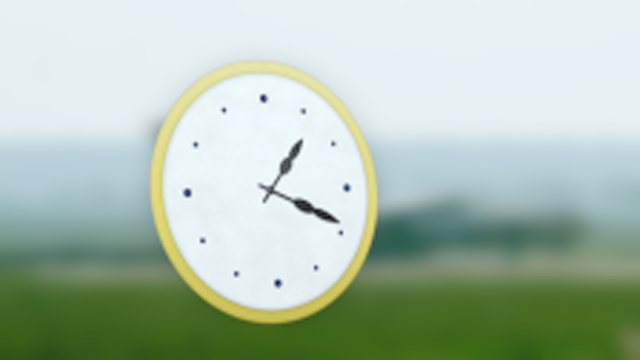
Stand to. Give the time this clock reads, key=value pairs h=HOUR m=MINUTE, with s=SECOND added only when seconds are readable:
h=1 m=19
